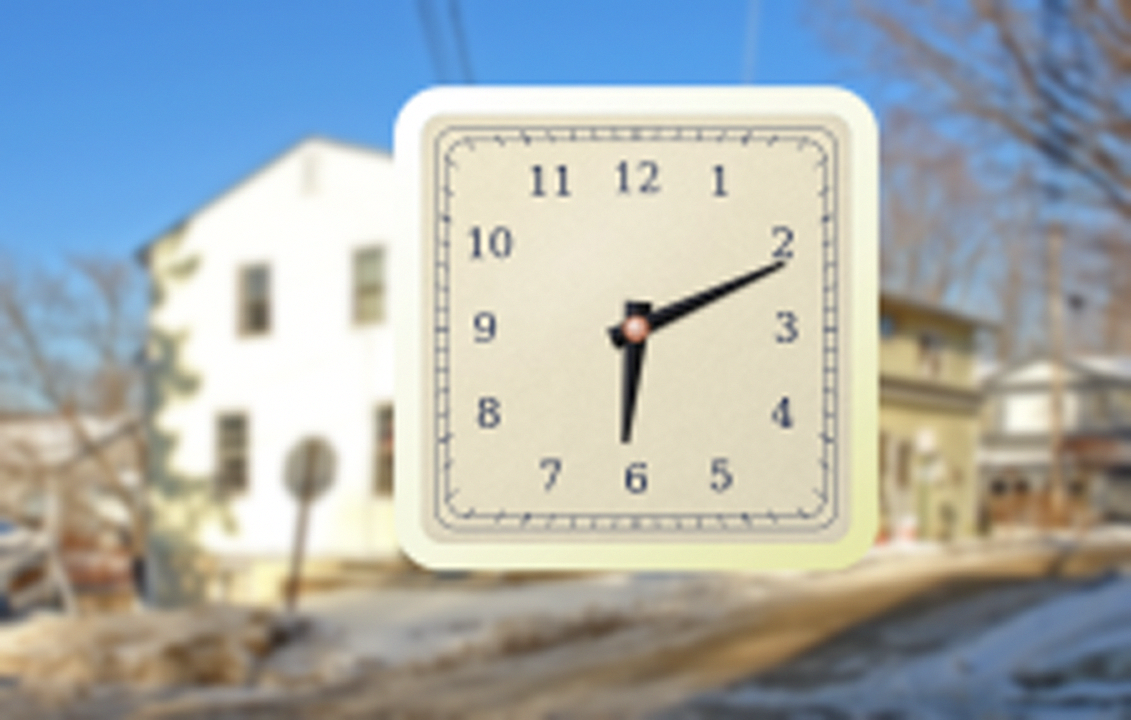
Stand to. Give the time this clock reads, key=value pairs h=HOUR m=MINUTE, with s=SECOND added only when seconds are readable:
h=6 m=11
